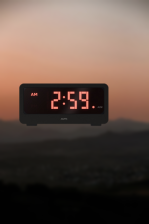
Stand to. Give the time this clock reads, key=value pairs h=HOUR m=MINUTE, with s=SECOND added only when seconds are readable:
h=2 m=59
